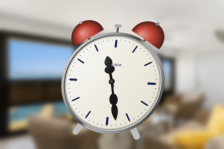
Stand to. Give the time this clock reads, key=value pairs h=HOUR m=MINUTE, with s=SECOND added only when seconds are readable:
h=11 m=28
